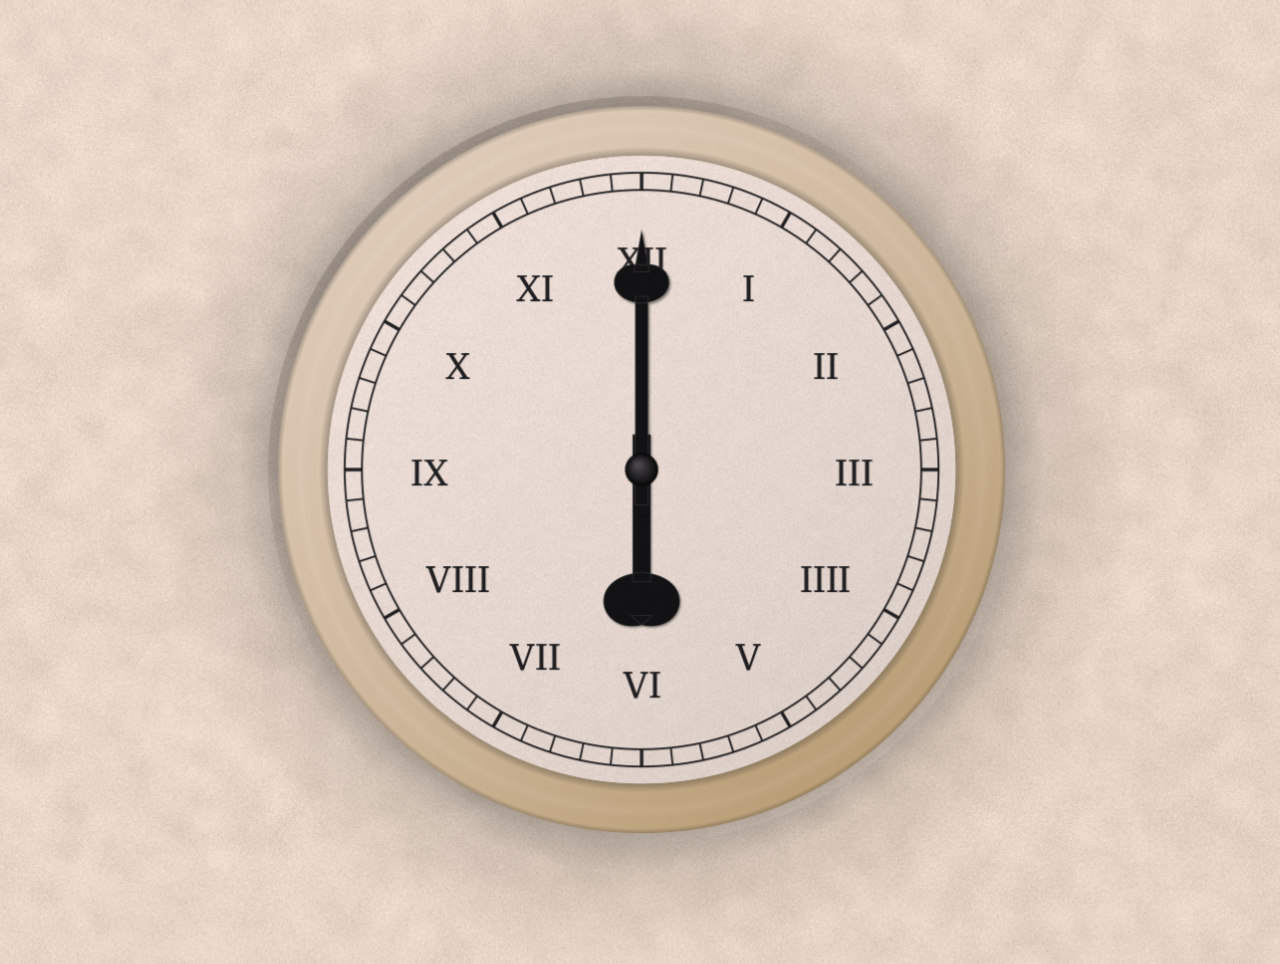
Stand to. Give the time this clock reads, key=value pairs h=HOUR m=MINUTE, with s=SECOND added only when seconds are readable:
h=6 m=0
